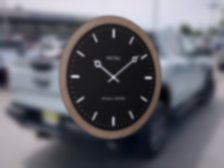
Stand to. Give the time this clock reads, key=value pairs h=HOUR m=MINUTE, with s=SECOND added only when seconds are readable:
h=10 m=9
